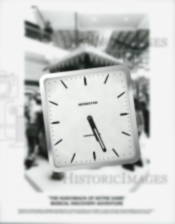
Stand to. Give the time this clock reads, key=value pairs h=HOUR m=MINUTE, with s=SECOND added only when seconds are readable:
h=5 m=27
